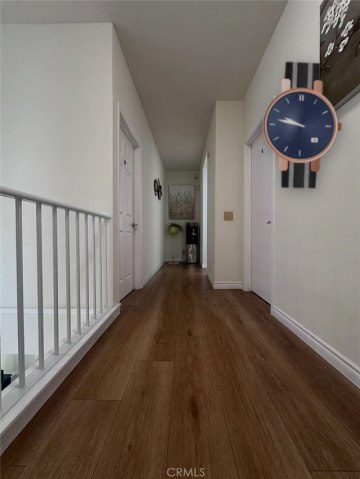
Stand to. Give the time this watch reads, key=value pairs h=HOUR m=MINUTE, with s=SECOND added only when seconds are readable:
h=9 m=47
